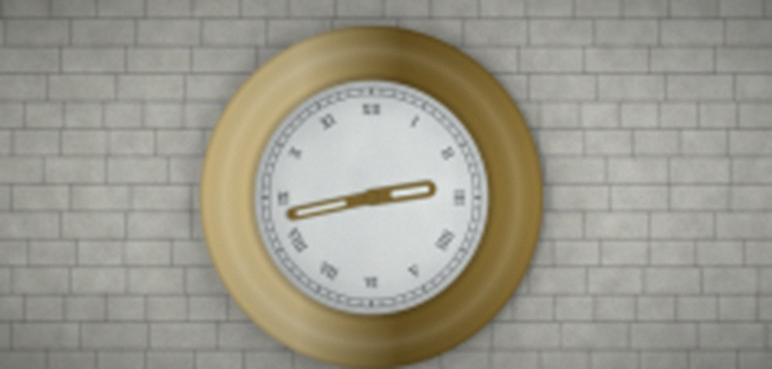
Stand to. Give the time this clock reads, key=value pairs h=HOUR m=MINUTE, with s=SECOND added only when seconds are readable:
h=2 m=43
